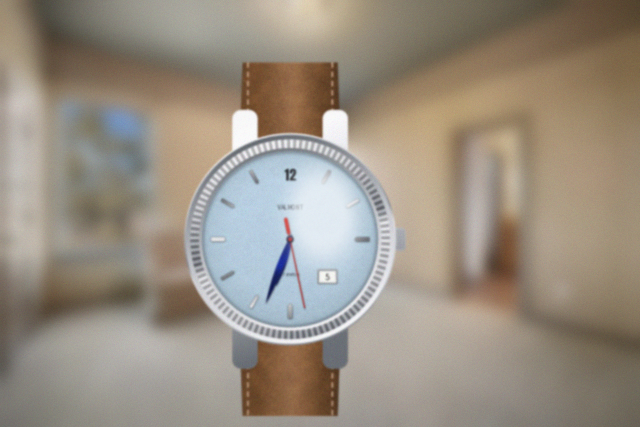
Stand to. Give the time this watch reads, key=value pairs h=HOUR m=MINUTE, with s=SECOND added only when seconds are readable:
h=6 m=33 s=28
